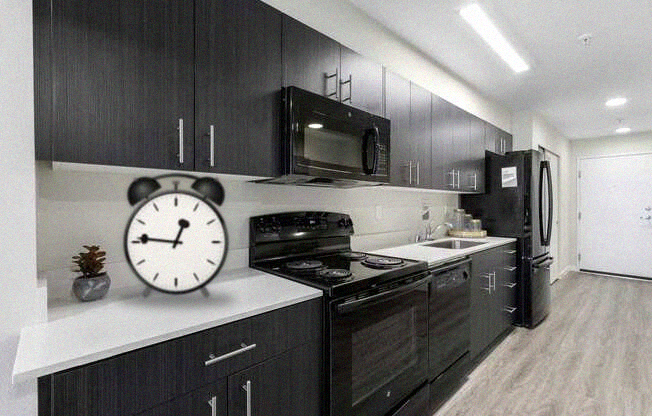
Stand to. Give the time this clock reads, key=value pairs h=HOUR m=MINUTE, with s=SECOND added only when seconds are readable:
h=12 m=46
